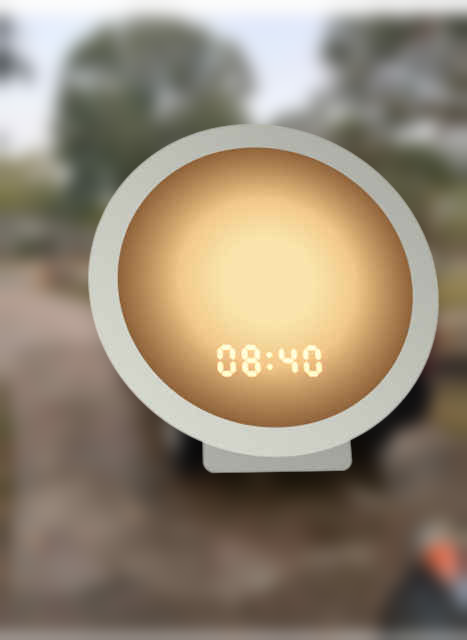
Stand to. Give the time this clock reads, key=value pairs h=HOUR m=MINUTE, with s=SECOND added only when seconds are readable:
h=8 m=40
